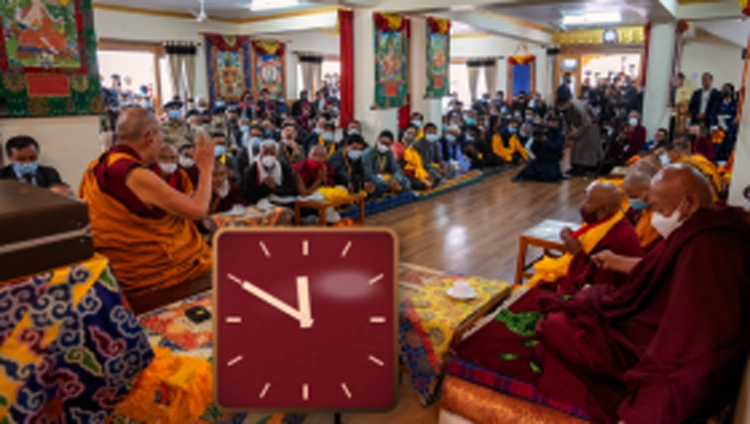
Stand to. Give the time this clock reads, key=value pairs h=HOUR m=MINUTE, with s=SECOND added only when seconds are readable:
h=11 m=50
